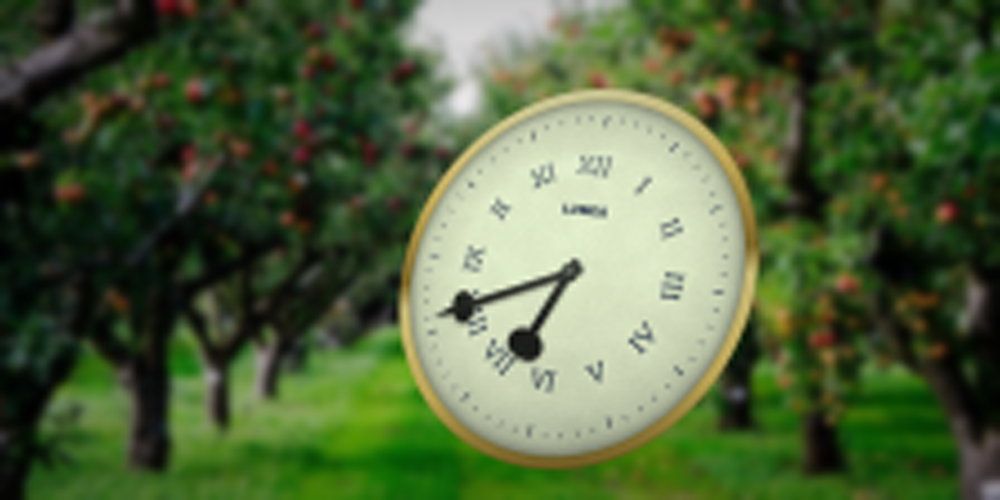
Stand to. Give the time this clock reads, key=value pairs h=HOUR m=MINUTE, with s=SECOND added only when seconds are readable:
h=6 m=41
